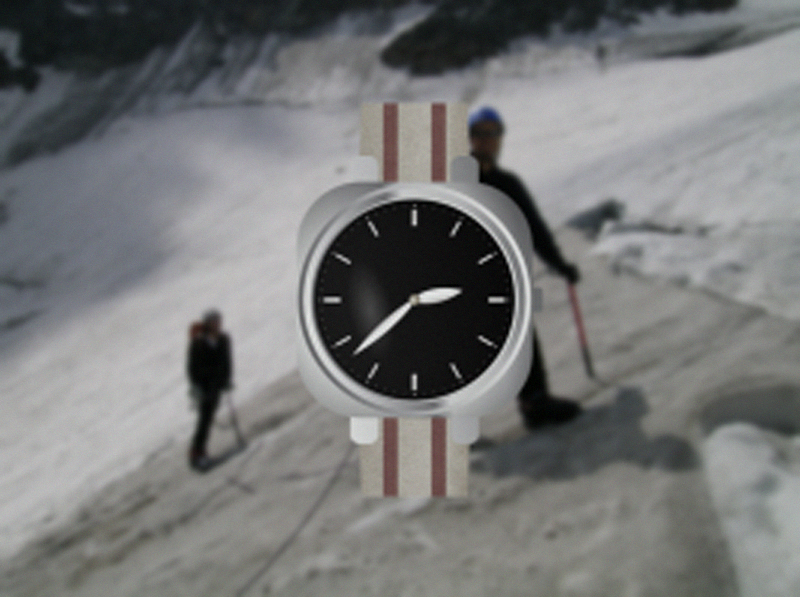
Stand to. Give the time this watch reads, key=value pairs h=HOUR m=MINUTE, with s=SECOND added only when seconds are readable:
h=2 m=38
